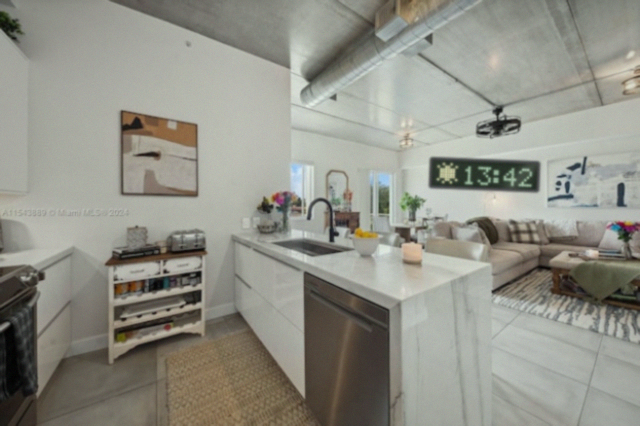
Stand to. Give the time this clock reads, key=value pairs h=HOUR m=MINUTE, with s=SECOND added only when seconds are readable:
h=13 m=42
